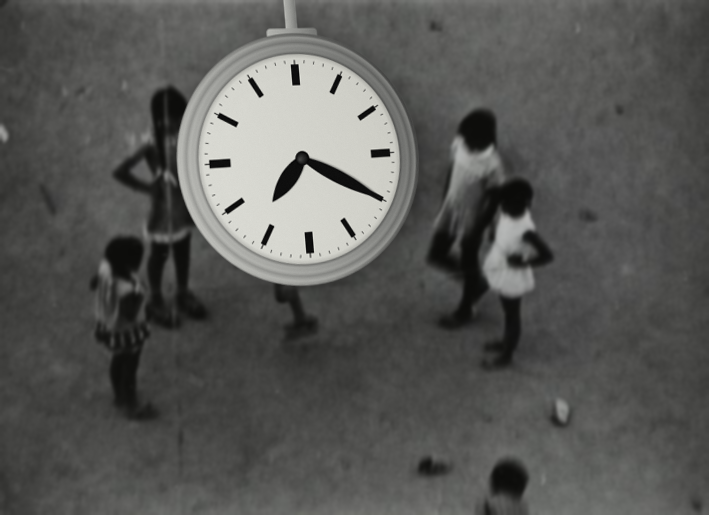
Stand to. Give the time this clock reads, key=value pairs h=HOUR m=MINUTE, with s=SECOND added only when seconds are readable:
h=7 m=20
